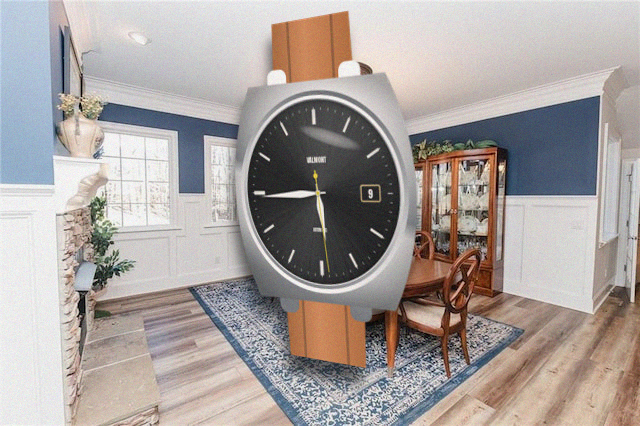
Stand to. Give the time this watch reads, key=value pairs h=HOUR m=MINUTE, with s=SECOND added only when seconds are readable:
h=5 m=44 s=29
